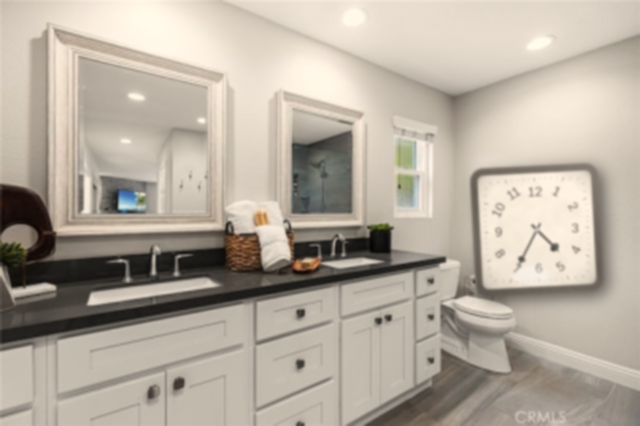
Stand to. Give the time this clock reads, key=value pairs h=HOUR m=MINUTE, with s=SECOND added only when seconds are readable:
h=4 m=35
